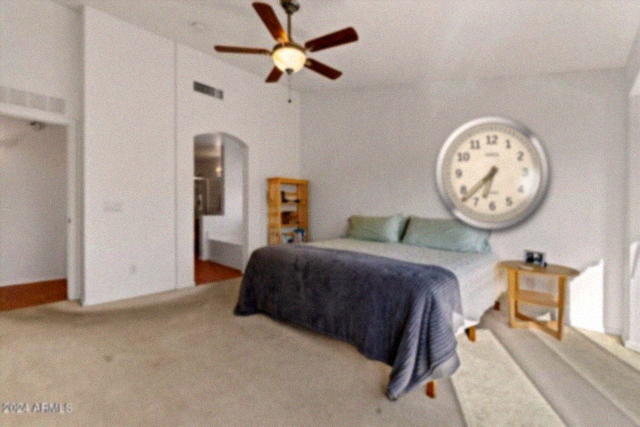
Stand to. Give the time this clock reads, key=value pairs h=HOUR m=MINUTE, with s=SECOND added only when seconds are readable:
h=6 m=38
